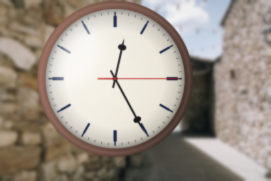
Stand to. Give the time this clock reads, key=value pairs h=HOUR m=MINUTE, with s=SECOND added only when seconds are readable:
h=12 m=25 s=15
